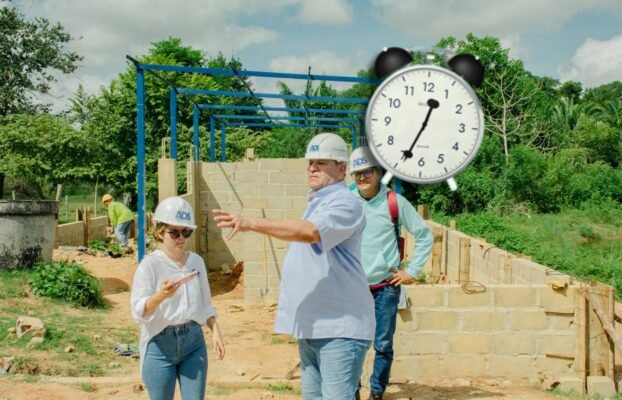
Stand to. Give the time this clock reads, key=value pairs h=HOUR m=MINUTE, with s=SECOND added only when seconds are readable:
h=12 m=34
